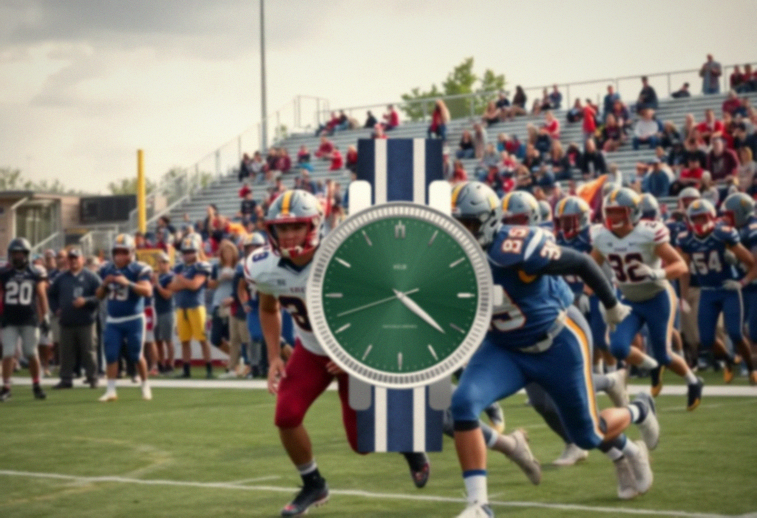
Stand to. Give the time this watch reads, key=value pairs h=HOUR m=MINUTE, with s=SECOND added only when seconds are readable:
h=4 m=21 s=42
